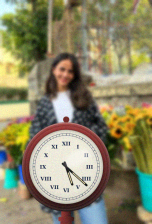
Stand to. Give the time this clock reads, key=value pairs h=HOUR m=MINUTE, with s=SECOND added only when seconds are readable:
h=5 m=22
